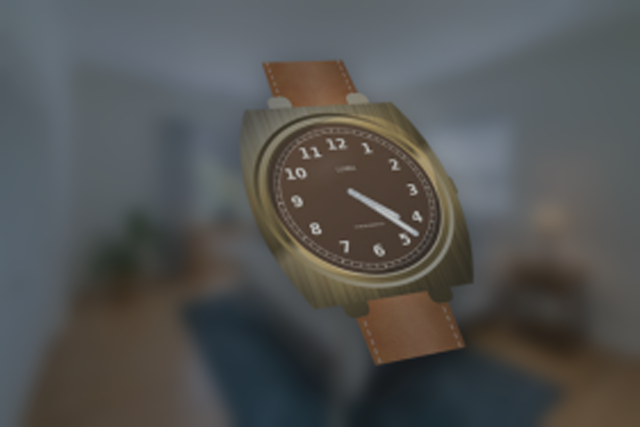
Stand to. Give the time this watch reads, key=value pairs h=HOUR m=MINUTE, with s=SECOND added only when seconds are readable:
h=4 m=23
